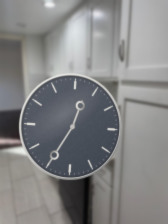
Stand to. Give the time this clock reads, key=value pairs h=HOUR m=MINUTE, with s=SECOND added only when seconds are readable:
h=12 m=35
